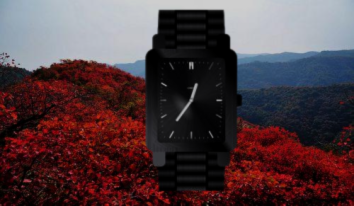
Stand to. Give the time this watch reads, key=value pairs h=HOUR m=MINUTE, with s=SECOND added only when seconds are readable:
h=12 m=36
